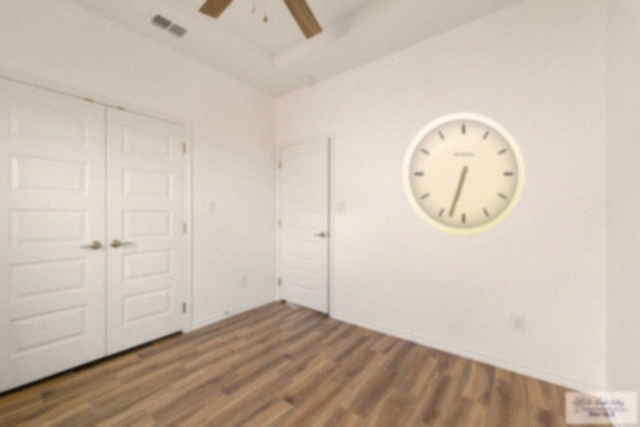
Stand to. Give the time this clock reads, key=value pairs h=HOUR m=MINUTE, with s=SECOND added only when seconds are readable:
h=6 m=33
